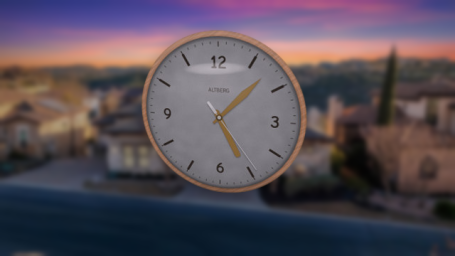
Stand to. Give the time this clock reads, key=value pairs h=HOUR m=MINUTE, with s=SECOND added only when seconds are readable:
h=5 m=7 s=24
